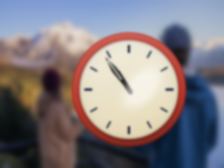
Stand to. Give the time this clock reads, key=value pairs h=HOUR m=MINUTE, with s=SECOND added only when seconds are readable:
h=10 m=54
